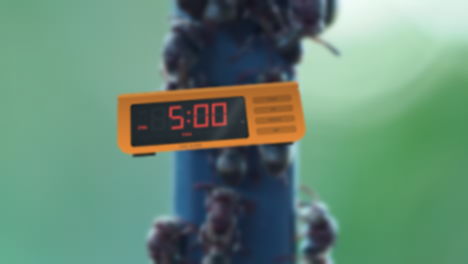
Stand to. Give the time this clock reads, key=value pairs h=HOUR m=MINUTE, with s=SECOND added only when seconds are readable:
h=5 m=0
